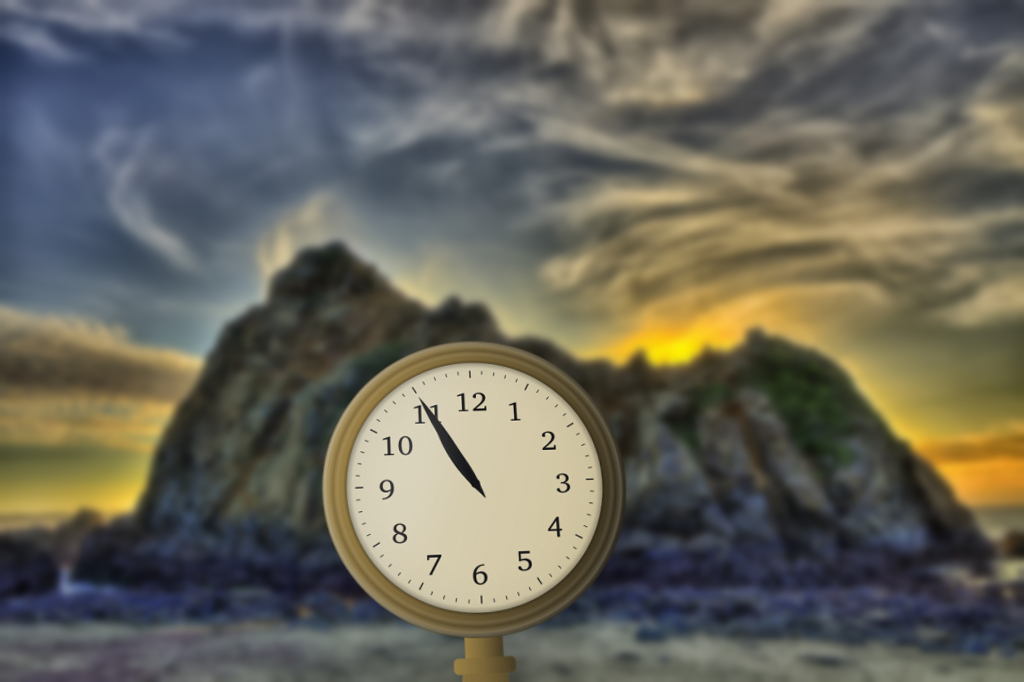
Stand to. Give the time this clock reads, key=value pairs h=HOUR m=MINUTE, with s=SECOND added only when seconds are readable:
h=10 m=55
